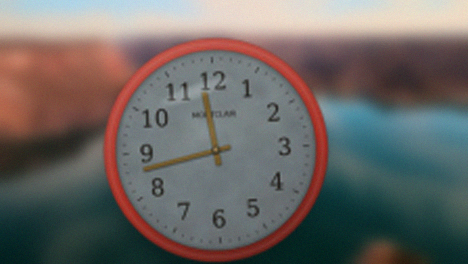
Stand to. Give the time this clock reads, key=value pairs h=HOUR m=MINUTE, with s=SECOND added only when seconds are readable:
h=11 m=43
